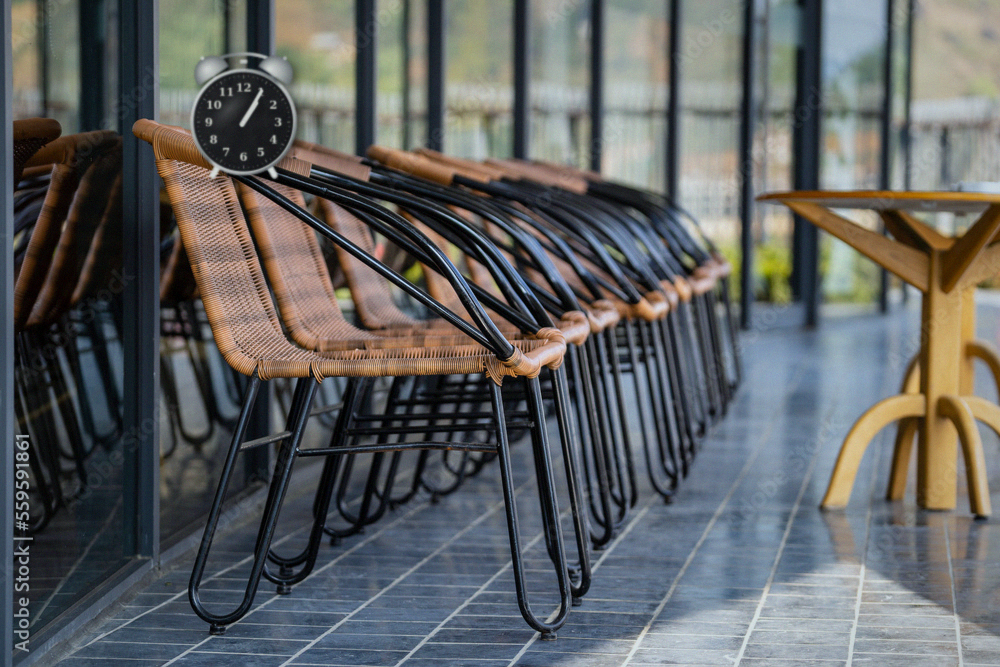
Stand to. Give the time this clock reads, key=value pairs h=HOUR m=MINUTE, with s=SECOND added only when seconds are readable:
h=1 m=5
